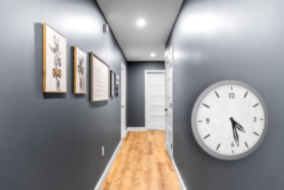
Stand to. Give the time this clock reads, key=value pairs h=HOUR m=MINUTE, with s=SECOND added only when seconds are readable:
h=4 m=28
